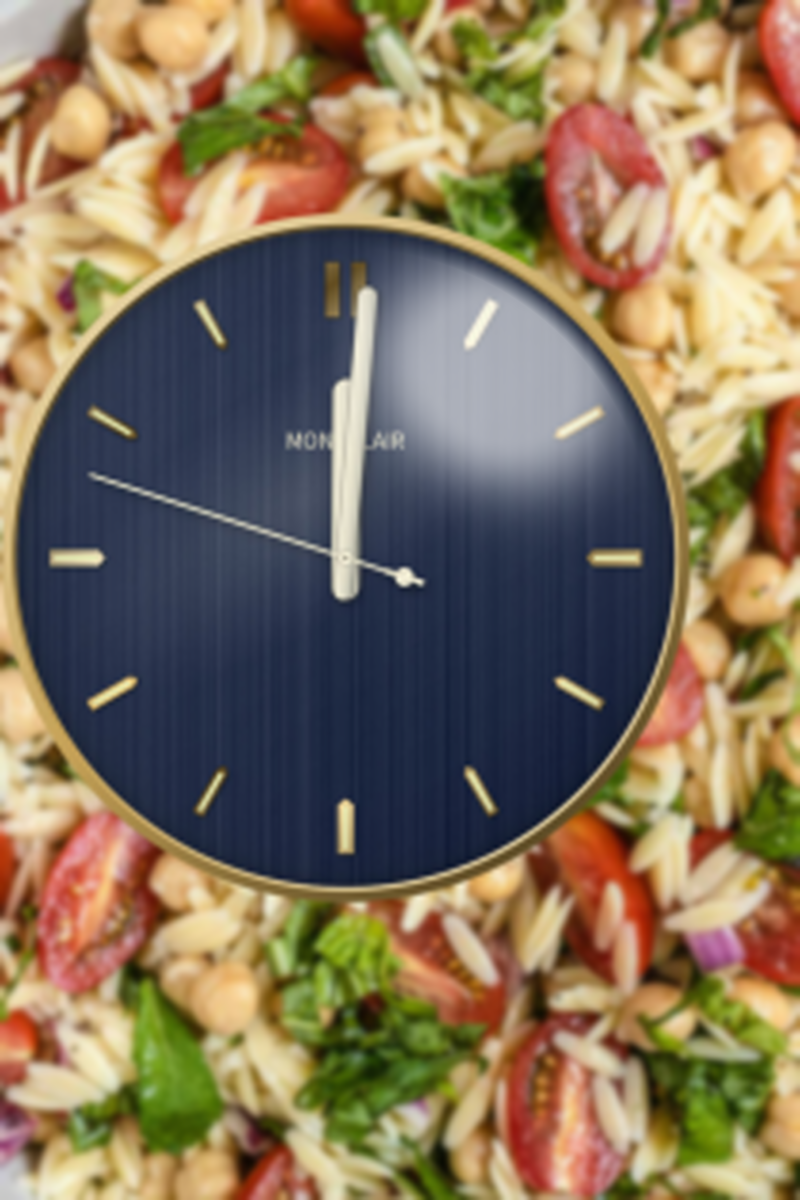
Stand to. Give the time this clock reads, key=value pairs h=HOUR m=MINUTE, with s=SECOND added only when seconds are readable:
h=12 m=0 s=48
